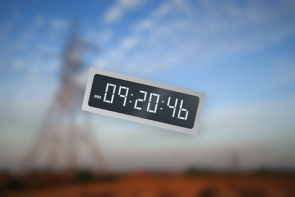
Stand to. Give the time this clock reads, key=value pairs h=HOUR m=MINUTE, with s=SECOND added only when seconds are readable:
h=9 m=20 s=46
